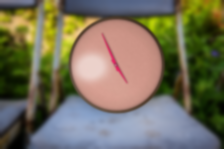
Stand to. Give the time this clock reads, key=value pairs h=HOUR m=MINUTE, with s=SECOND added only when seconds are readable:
h=4 m=56
